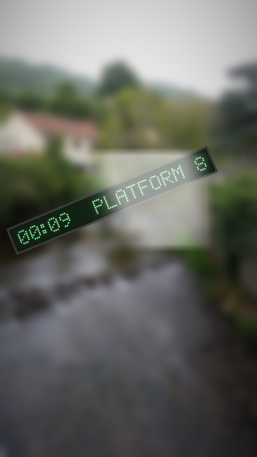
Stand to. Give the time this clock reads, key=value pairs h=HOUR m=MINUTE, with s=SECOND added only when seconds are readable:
h=0 m=9
